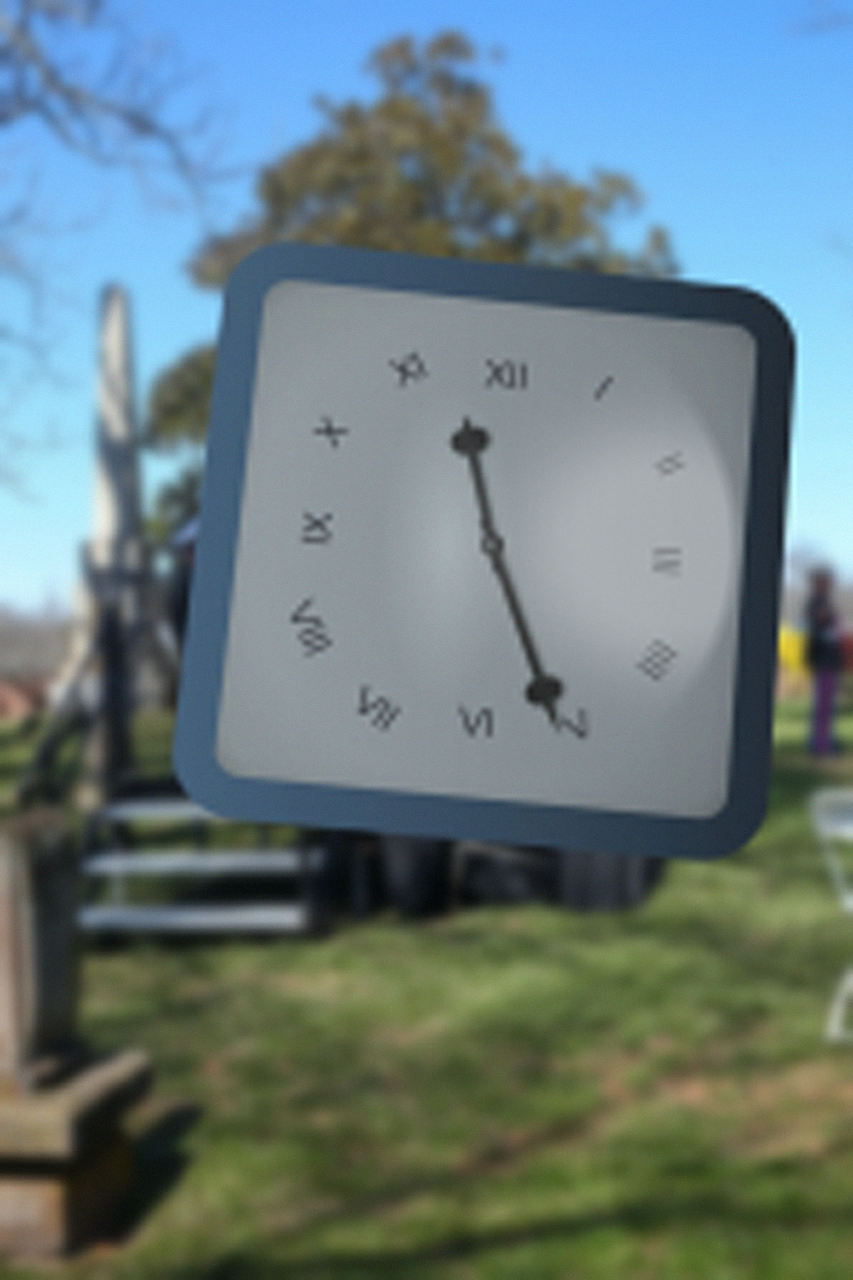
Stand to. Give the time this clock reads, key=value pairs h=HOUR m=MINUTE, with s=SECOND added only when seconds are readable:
h=11 m=26
